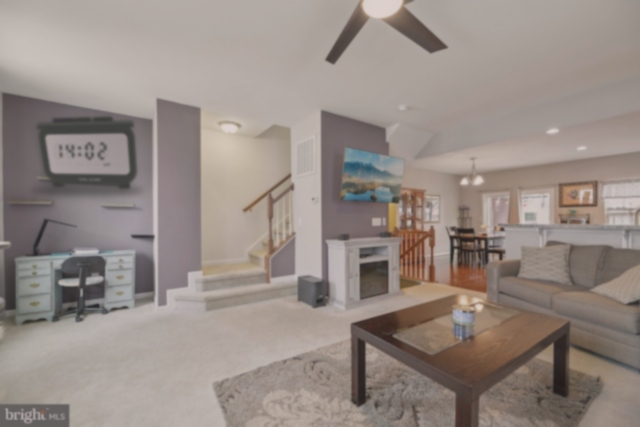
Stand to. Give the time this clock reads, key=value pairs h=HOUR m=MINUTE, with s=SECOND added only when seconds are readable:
h=14 m=2
